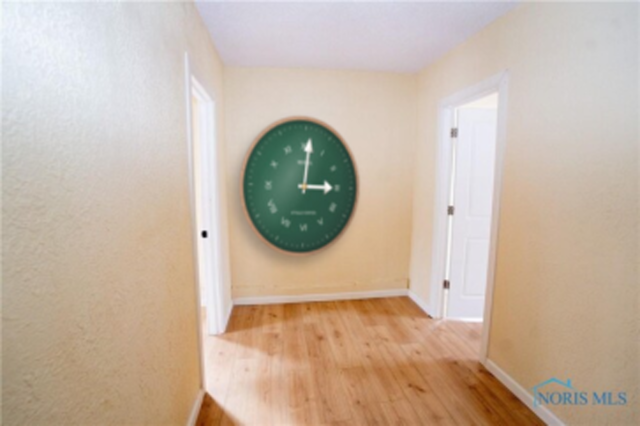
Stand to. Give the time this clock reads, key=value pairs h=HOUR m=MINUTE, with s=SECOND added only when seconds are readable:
h=3 m=1
